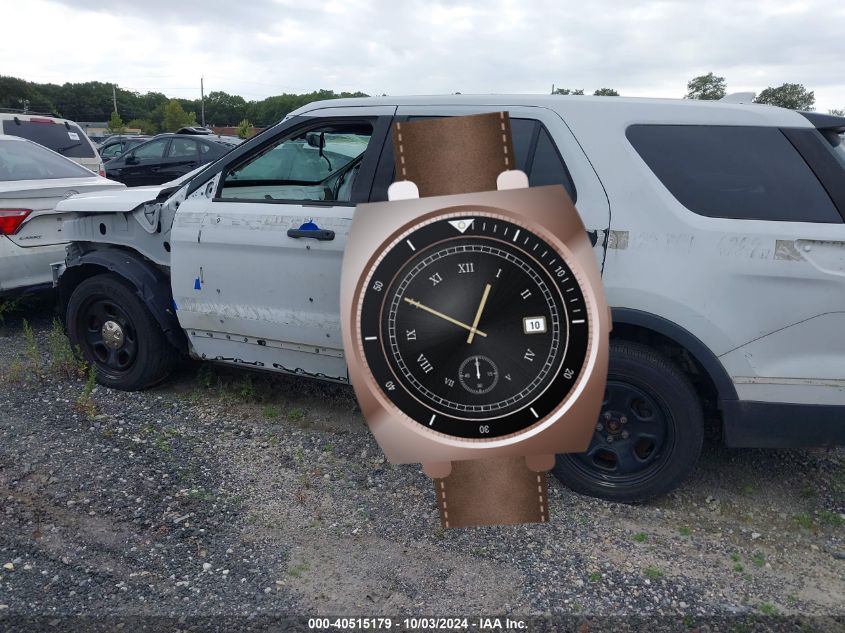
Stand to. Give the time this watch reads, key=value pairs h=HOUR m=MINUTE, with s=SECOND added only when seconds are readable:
h=12 m=50
